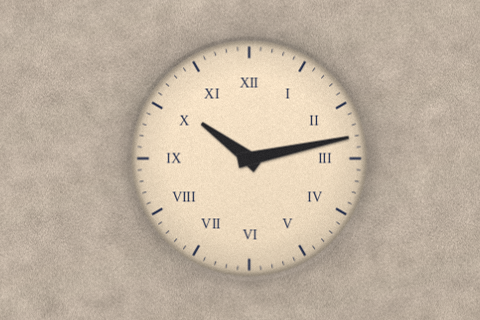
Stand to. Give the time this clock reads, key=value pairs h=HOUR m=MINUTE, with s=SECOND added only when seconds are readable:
h=10 m=13
